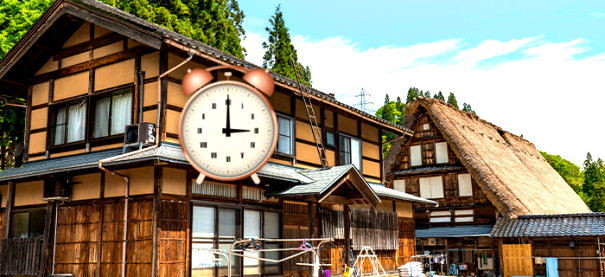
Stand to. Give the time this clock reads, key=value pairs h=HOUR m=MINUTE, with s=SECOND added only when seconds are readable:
h=3 m=0
